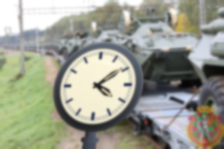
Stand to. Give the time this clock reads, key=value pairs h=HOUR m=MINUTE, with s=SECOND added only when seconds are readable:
h=4 m=9
